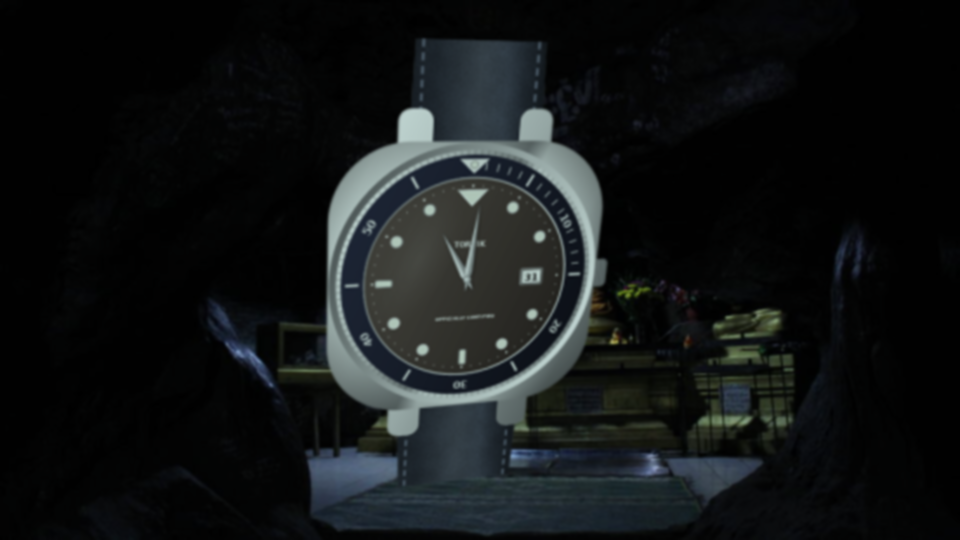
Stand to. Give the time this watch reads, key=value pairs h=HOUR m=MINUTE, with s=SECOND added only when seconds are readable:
h=11 m=1
